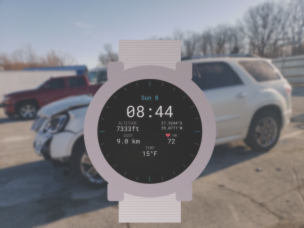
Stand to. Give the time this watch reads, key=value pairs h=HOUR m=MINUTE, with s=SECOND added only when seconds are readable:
h=8 m=44
